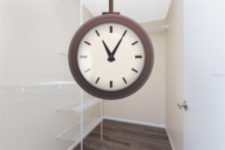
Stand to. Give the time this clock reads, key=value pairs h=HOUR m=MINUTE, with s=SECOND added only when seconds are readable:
h=11 m=5
